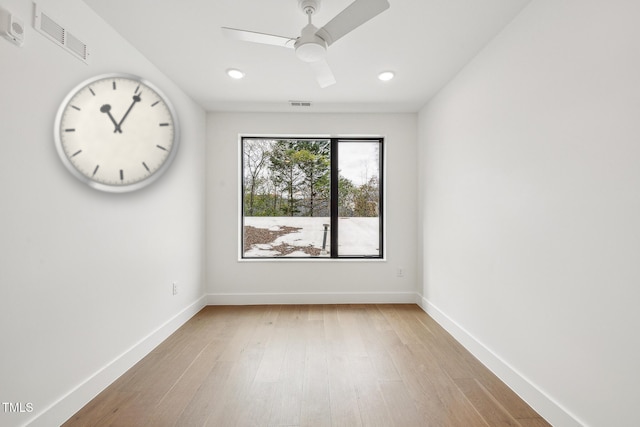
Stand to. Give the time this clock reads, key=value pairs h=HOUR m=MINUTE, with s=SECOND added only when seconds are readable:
h=11 m=6
